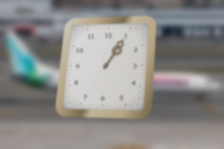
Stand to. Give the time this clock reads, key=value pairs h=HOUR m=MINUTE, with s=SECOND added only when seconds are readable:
h=1 m=5
